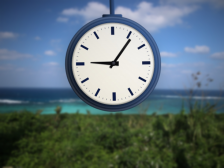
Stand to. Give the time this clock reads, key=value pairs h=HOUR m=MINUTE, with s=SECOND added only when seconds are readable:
h=9 m=6
